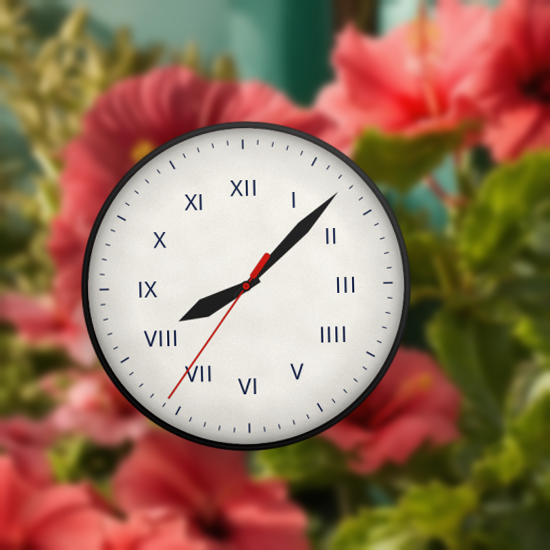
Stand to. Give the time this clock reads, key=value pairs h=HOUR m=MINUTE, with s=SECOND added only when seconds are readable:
h=8 m=7 s=36
